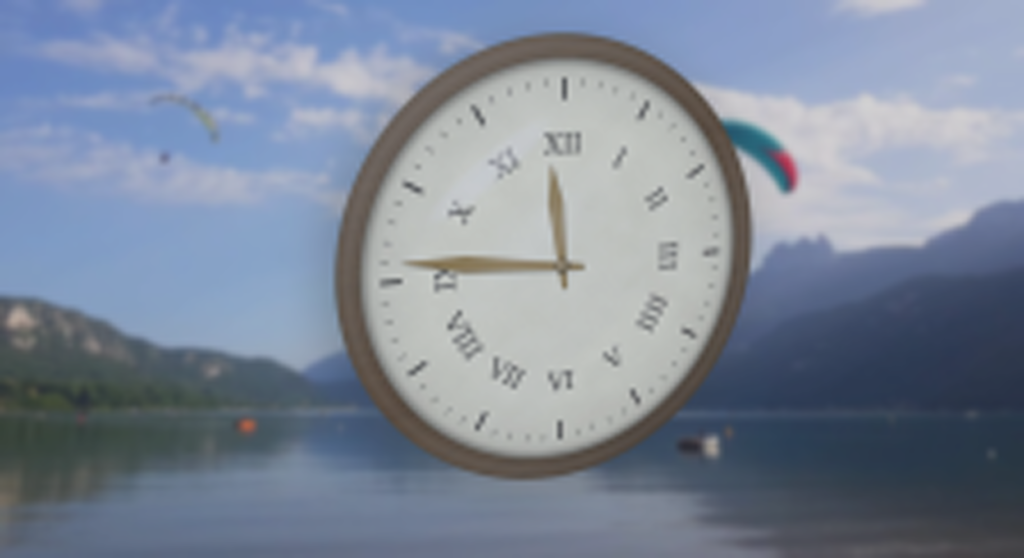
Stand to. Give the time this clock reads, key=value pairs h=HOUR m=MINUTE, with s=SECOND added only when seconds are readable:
h=11 m=46
